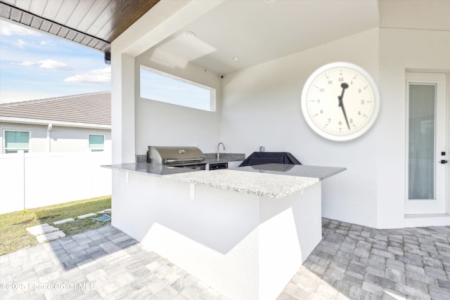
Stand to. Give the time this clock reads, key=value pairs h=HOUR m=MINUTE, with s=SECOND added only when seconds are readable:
h=12 m=27
